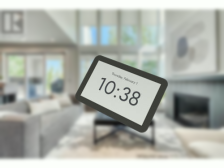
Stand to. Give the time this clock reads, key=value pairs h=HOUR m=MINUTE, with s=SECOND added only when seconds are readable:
h=10 m=38
